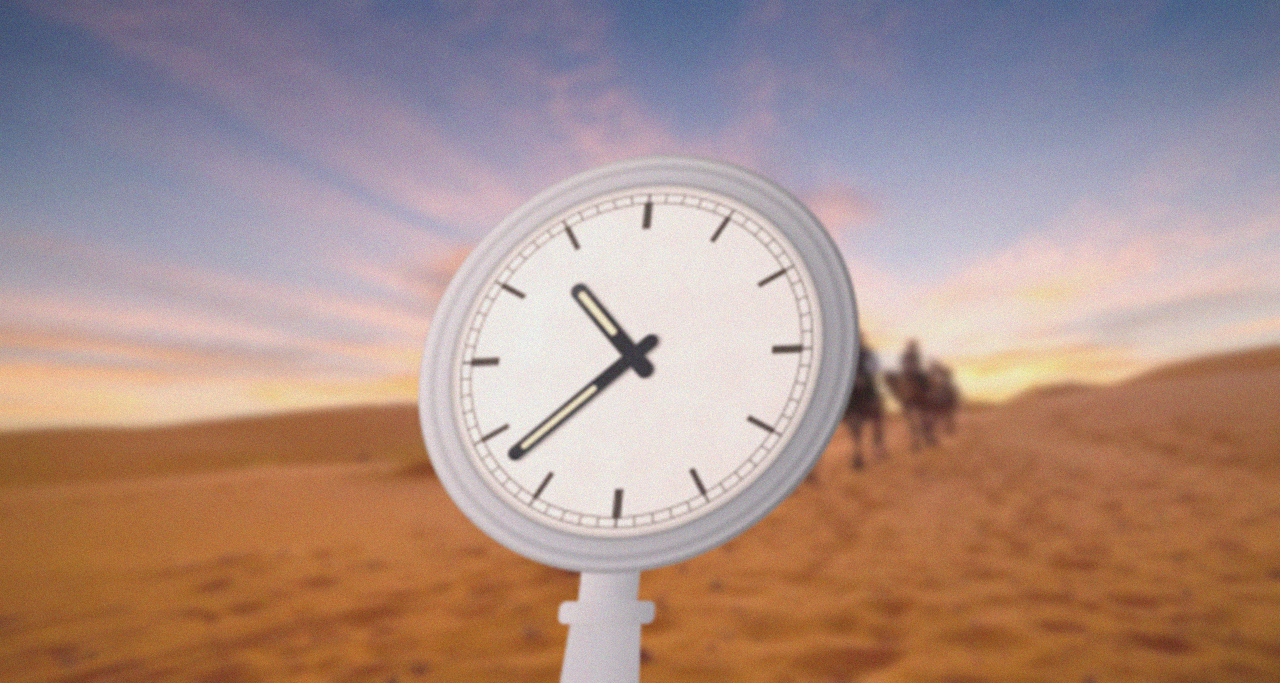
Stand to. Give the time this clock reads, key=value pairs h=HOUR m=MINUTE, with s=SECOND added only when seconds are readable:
h=10 m=38
